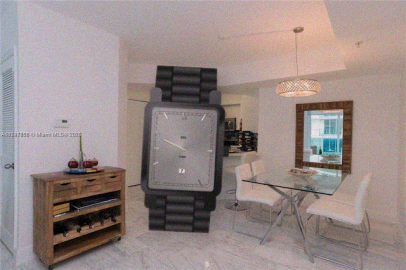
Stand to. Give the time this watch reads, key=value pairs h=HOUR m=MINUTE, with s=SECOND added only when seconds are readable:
h=9 m=49
